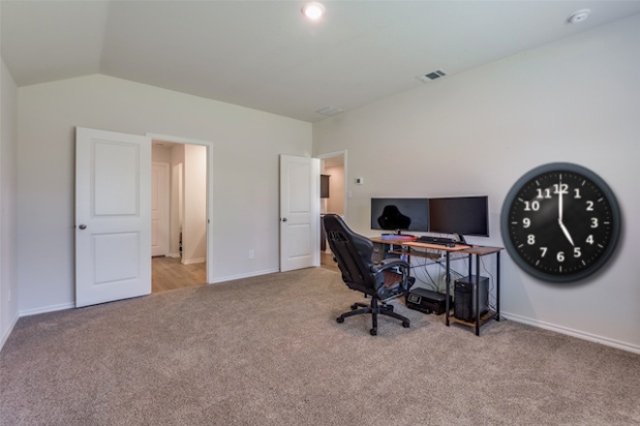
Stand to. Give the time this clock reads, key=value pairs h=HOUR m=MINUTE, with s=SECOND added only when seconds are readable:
h=5 m=0
